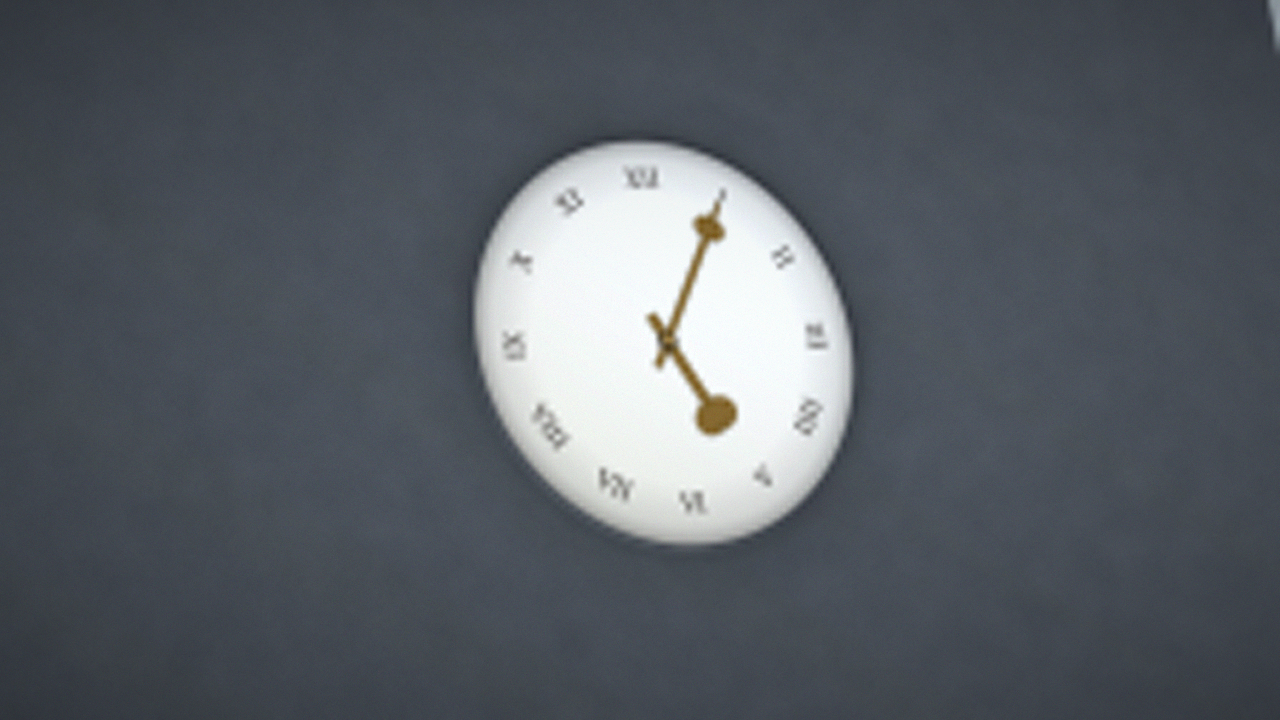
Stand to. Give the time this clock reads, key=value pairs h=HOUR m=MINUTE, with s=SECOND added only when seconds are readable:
h=5 m=5
